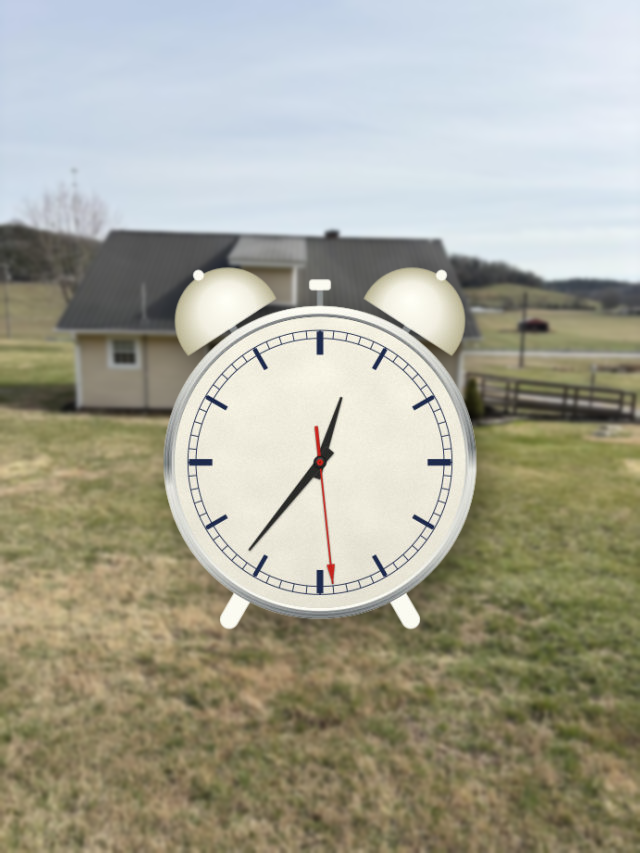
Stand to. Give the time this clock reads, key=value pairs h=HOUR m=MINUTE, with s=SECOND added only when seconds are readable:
h=12 m=36 s=29
